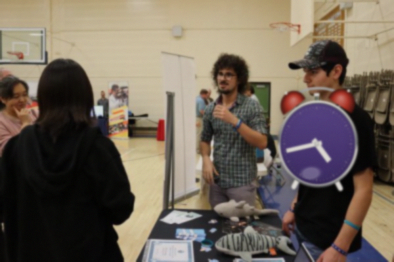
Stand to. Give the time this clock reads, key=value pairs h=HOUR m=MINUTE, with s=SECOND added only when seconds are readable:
h=4 m=43
